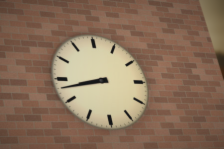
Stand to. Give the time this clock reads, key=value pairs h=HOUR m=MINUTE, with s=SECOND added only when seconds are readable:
h=8 m=43
